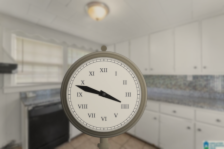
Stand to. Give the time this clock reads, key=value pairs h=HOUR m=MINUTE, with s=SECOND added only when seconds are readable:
h=3 m=48
